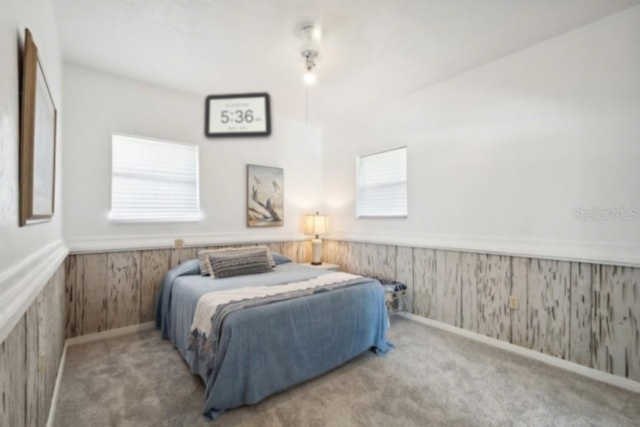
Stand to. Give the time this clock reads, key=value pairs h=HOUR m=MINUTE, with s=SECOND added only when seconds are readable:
h=5 m=36
